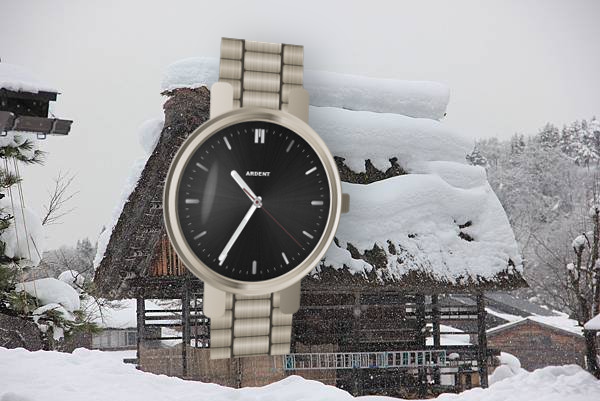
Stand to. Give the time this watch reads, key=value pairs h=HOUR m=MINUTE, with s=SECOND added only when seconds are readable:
h=10 m=35 s=22
